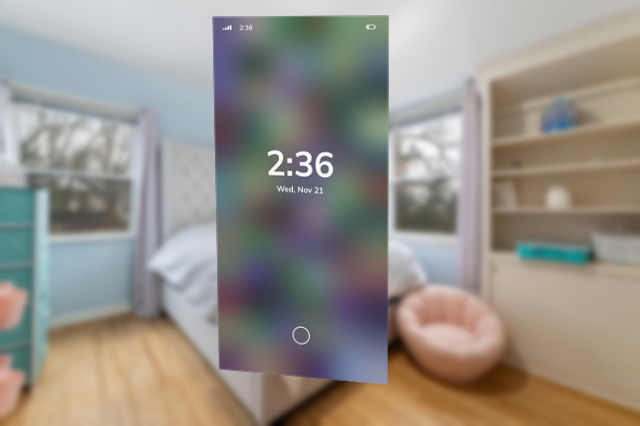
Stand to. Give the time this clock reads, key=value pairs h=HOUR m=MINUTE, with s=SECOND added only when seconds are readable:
h=2 m=36
